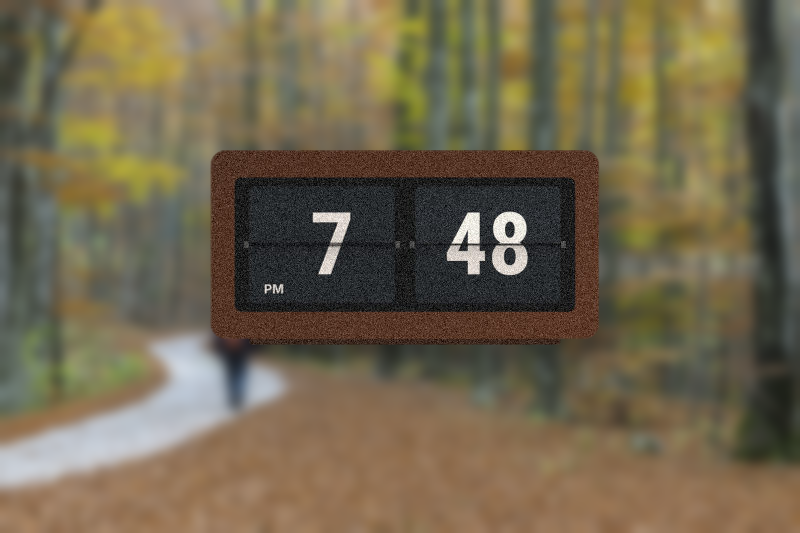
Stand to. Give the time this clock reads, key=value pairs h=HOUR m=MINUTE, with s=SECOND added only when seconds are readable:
h=7 m=48
